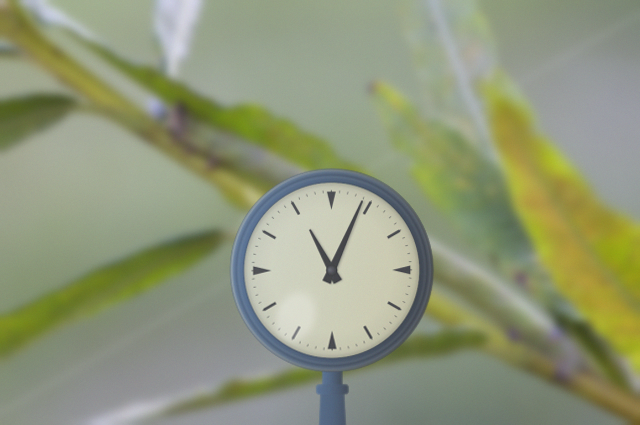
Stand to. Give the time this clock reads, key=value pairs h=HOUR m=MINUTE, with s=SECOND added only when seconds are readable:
h=11 m=4
